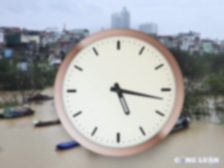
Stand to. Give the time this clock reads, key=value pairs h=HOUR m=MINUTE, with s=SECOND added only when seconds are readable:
h=5 m=17
